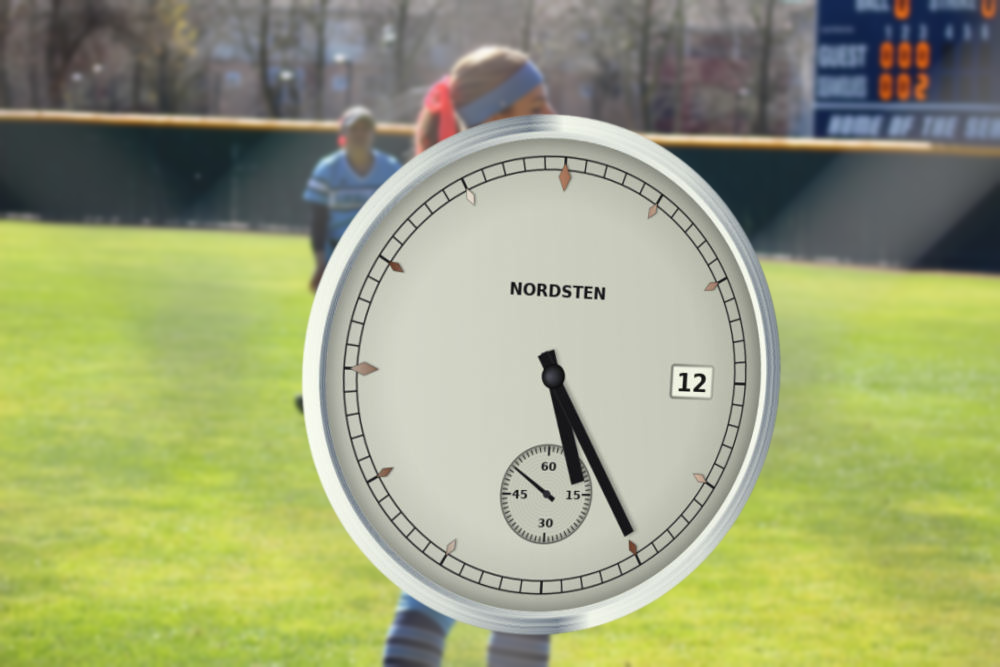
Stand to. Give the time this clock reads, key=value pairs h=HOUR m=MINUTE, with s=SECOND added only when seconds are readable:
h=5 m=24 s=51
